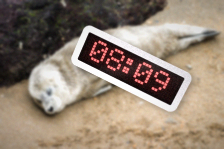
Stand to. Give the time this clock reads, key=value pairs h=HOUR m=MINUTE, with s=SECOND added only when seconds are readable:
h=8 m=9
